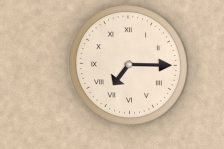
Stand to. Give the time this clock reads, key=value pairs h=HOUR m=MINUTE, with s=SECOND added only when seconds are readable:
h=7 m=15
